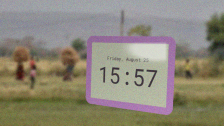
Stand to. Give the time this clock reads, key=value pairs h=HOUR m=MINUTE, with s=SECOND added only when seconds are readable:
h=15 m=57
